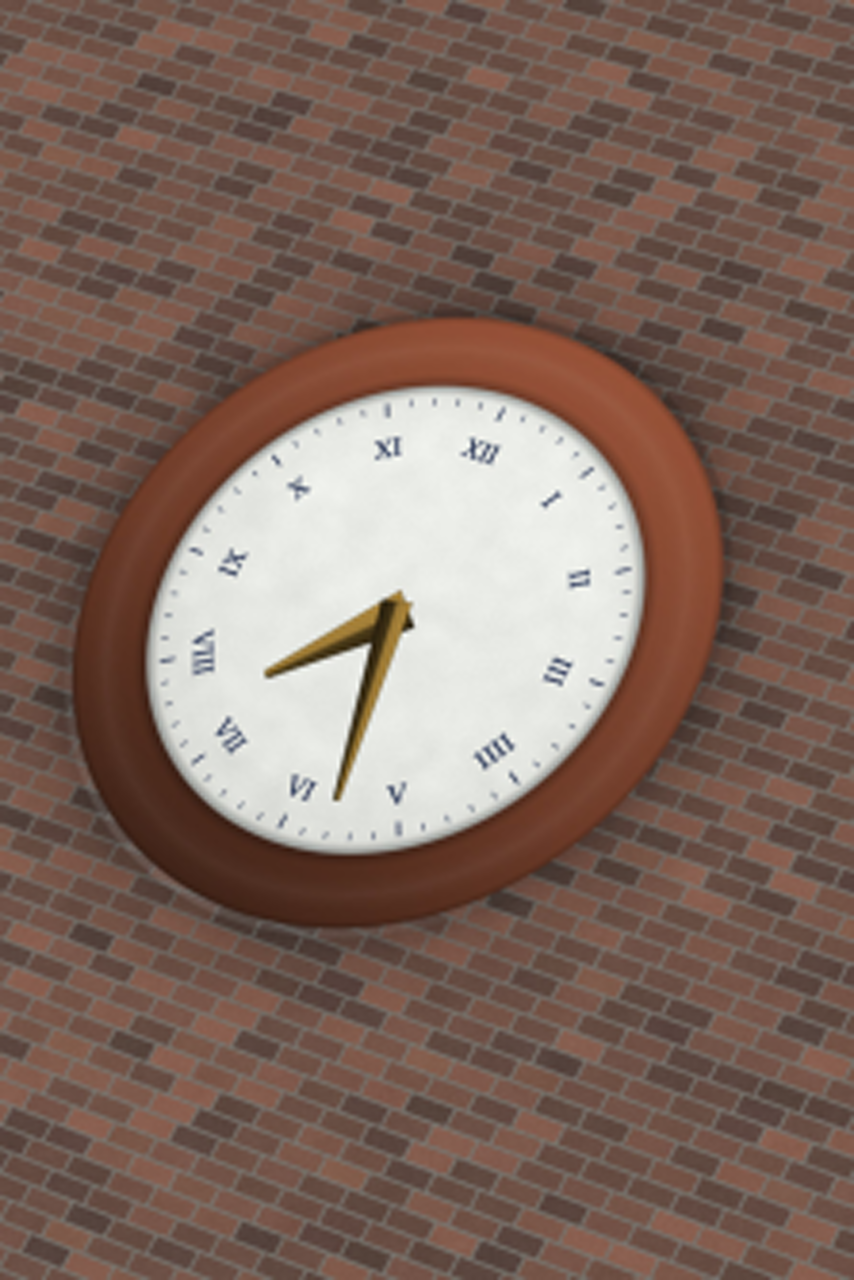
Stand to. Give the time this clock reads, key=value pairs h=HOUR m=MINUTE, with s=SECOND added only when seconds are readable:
h=7 m=28
